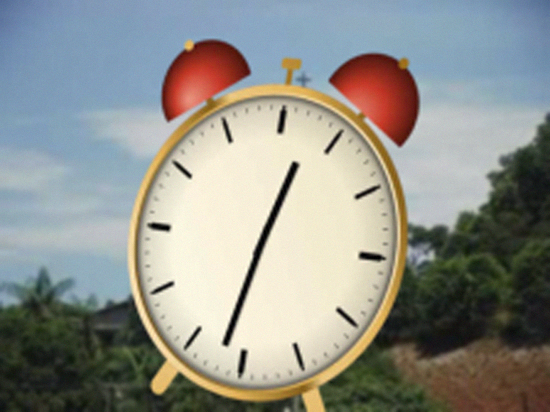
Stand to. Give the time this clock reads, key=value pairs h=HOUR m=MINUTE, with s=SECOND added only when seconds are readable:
h=12 m=32
